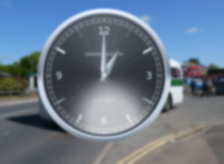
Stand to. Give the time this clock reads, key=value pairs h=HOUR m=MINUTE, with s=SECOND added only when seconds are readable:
h=1 m=0
